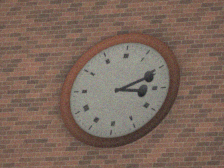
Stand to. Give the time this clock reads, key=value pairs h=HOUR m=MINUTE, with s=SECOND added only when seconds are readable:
h=3 m=11
